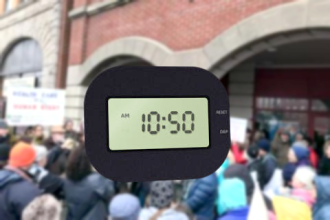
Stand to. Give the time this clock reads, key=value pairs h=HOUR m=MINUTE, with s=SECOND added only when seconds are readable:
h=10 m=50
